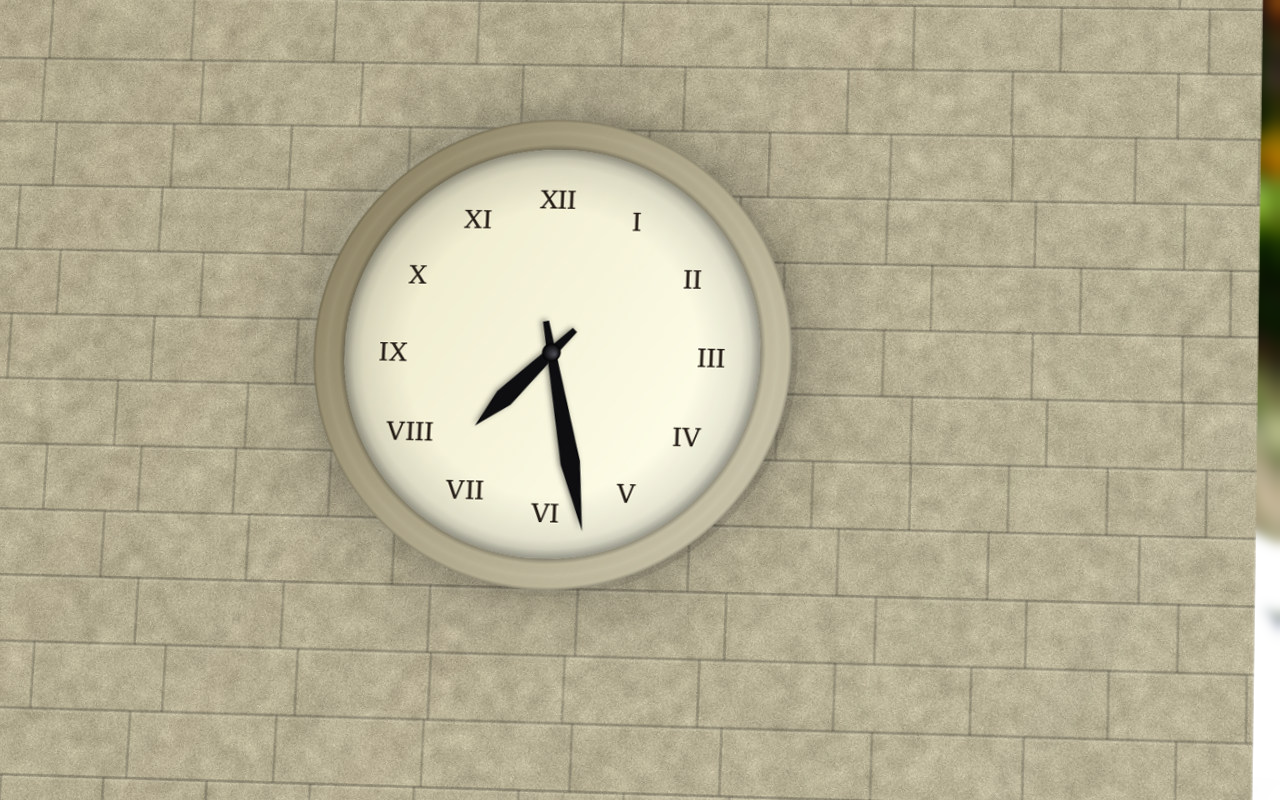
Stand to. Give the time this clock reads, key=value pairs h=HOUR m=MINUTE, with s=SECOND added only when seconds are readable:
h=7 m=28
